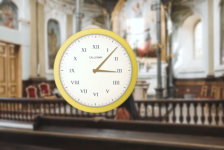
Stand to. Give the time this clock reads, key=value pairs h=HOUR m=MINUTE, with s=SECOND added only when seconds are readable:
h=3 m=7
